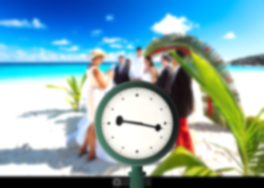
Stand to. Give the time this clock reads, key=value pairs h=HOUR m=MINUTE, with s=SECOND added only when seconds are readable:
h=9 m=17
